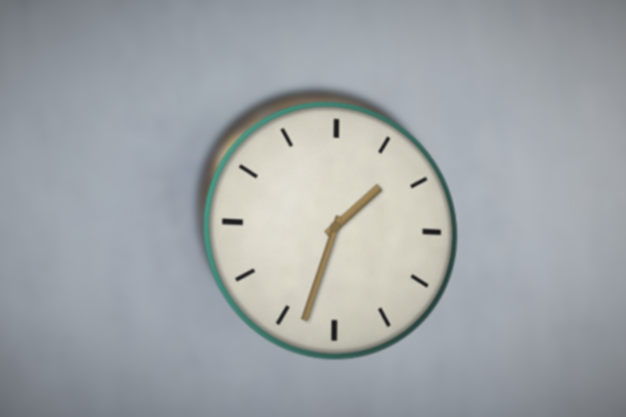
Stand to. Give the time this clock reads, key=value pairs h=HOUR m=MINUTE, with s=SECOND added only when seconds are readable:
h=1 m=33
